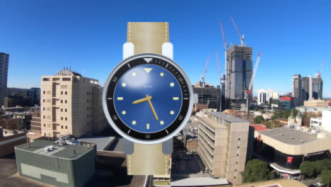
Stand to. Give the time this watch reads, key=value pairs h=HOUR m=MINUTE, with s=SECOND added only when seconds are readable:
h=8 m=26
